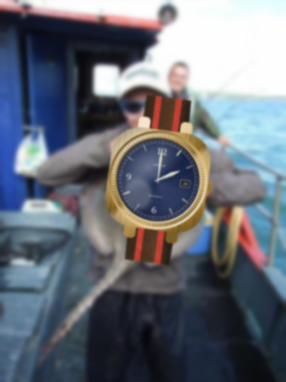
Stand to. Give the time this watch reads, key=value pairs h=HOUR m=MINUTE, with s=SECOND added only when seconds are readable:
h=2 m=0
